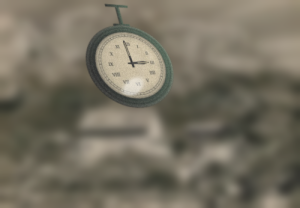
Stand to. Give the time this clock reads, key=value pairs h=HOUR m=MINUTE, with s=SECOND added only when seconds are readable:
h=2 m=59
